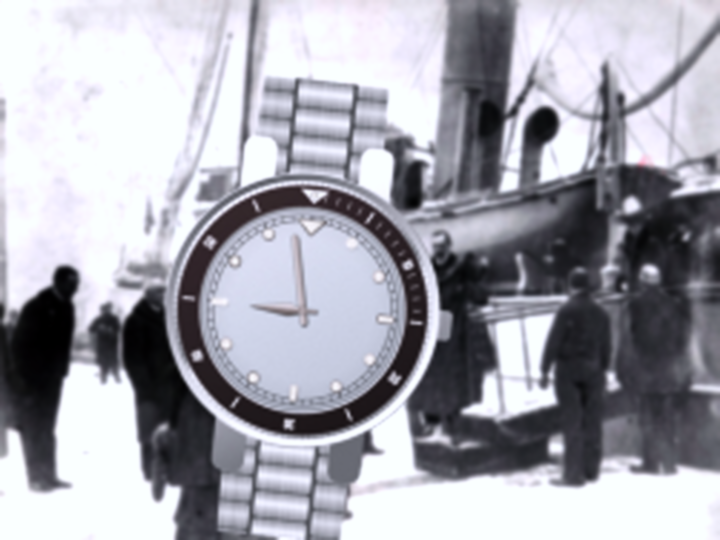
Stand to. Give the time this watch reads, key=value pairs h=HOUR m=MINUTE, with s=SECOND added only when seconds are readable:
h=8 m=58
